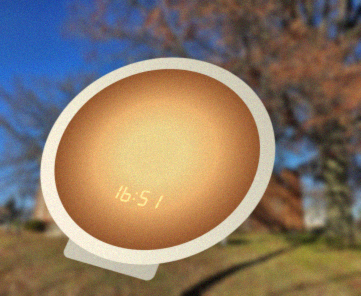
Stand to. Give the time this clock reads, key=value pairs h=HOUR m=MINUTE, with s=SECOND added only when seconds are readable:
h=16 m=51
